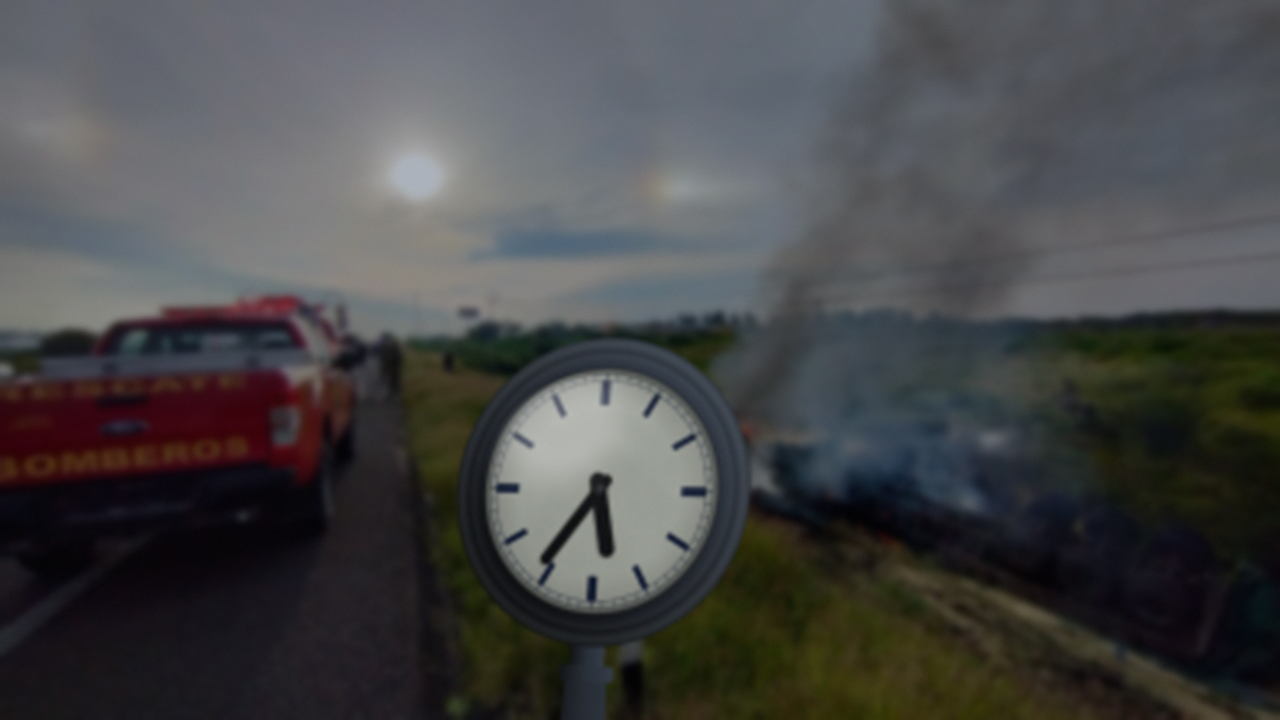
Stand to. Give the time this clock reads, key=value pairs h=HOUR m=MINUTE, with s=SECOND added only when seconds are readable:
h=5 m=36
